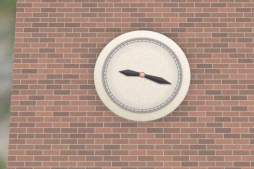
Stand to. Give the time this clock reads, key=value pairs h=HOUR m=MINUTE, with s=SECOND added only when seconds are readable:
h=9 m=18
